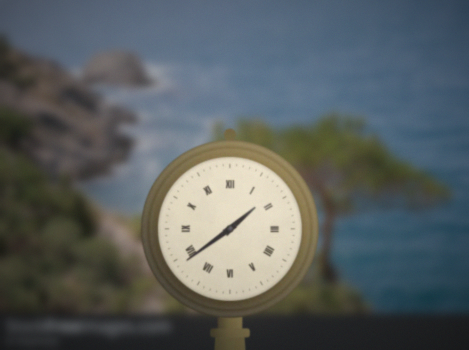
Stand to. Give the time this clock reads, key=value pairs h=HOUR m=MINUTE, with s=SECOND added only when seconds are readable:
h=1 m=39
